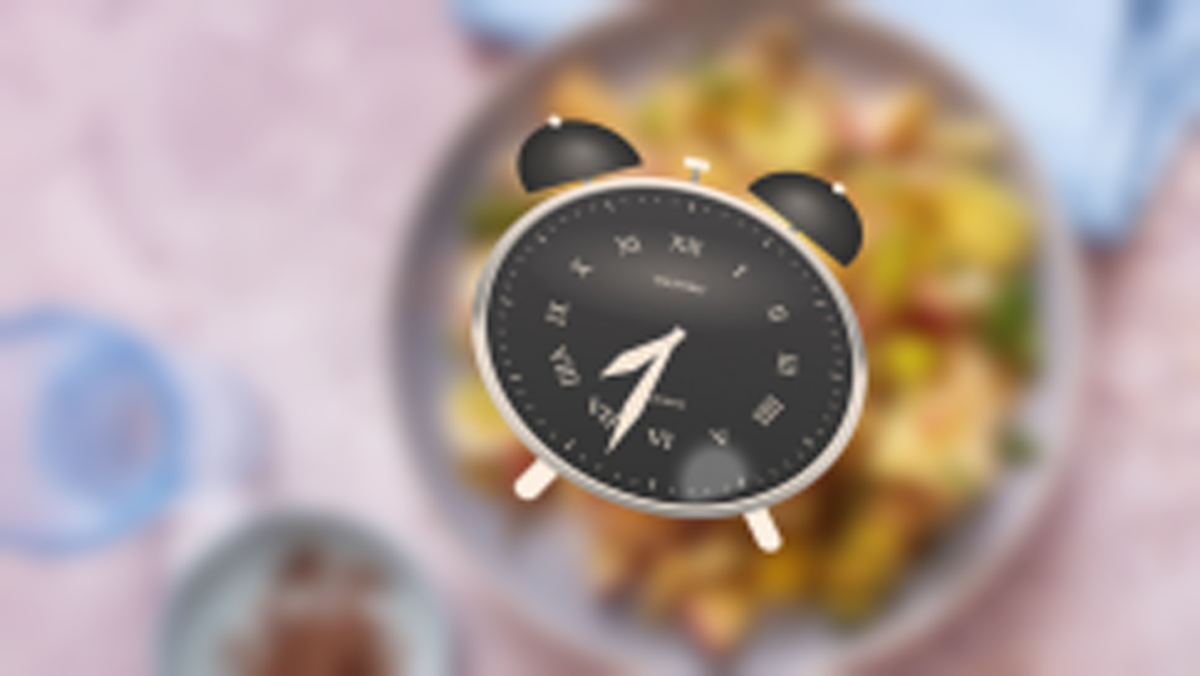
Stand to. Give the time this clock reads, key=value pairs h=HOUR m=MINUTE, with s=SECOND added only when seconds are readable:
h=7 m=33
